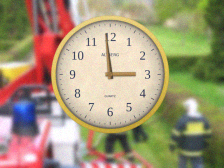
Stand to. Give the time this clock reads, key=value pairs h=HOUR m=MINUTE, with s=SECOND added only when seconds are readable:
h=2 m=59
